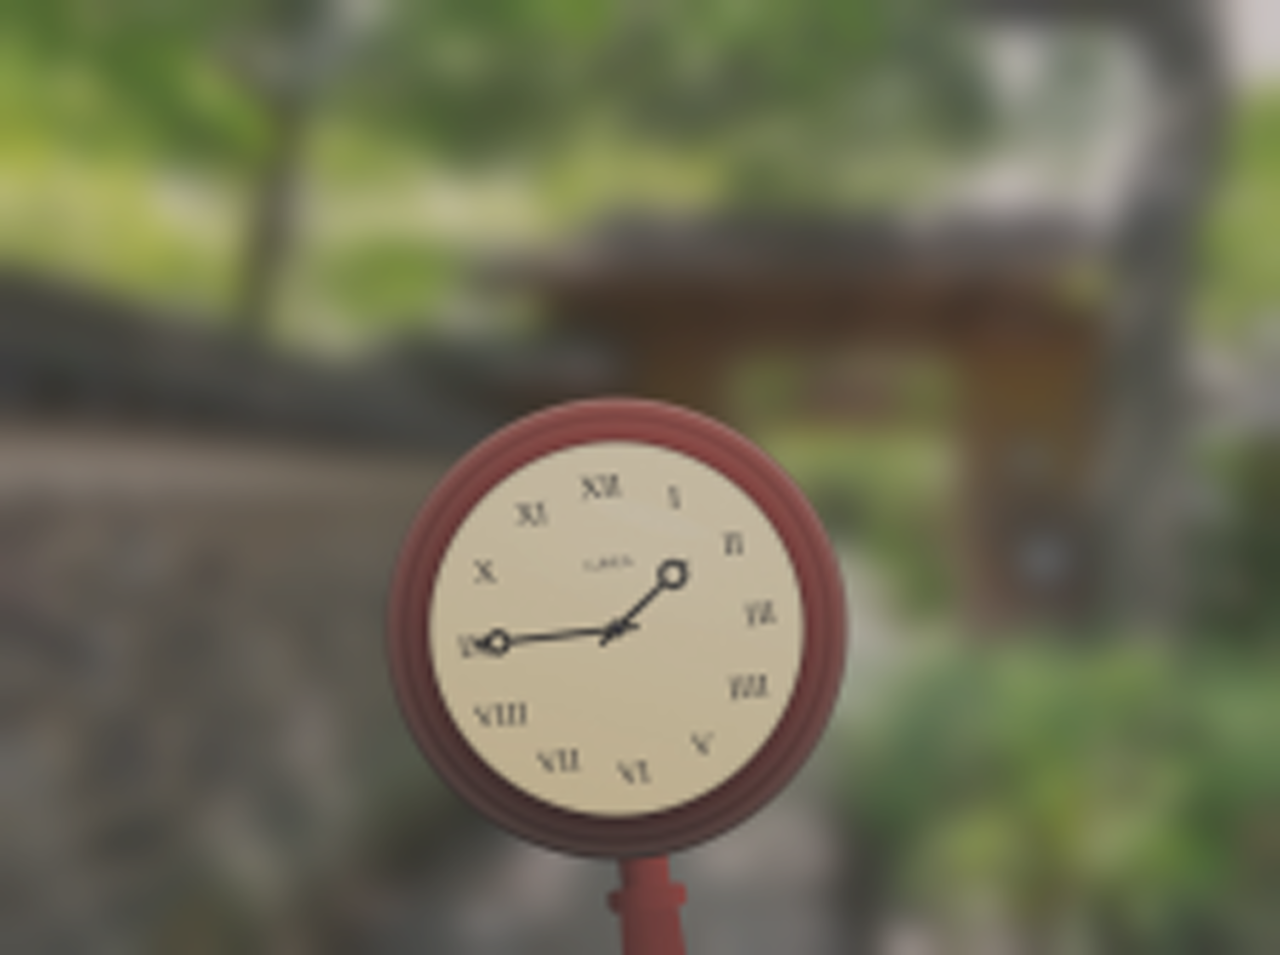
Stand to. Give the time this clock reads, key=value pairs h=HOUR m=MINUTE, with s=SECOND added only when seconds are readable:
h=1 m=45
